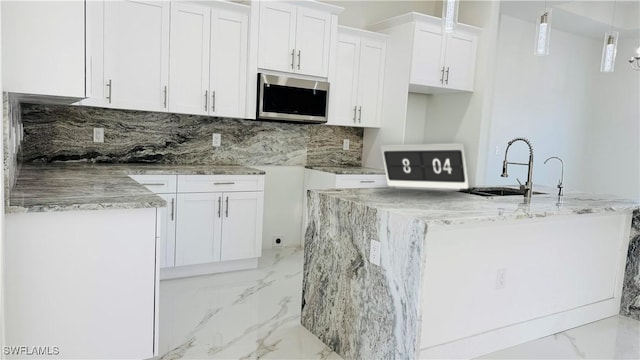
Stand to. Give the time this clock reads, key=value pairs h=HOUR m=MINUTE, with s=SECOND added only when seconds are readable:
h=8 m=4
